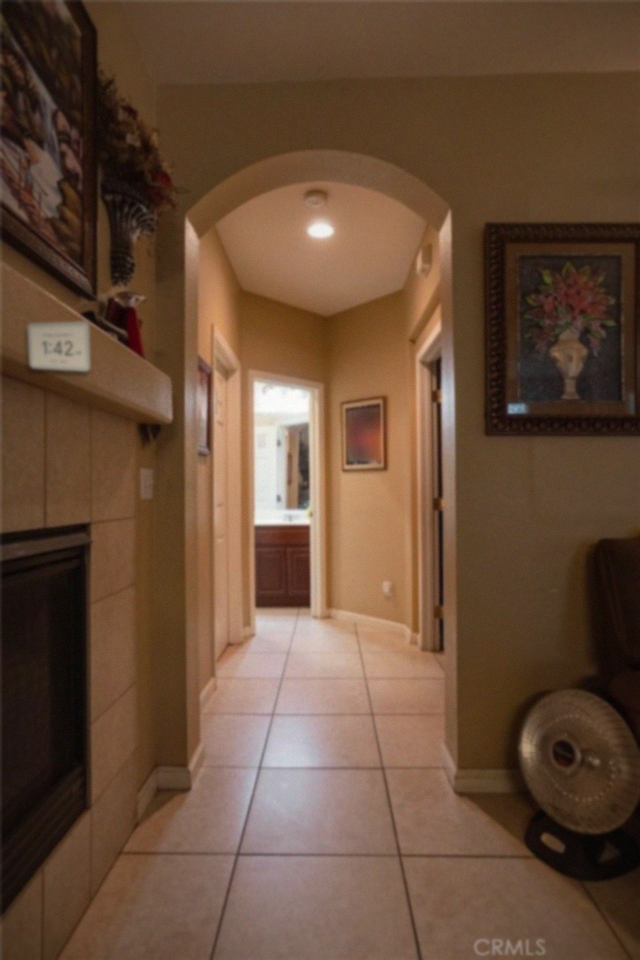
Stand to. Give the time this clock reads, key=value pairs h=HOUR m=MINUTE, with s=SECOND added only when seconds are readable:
h=1 m=42
